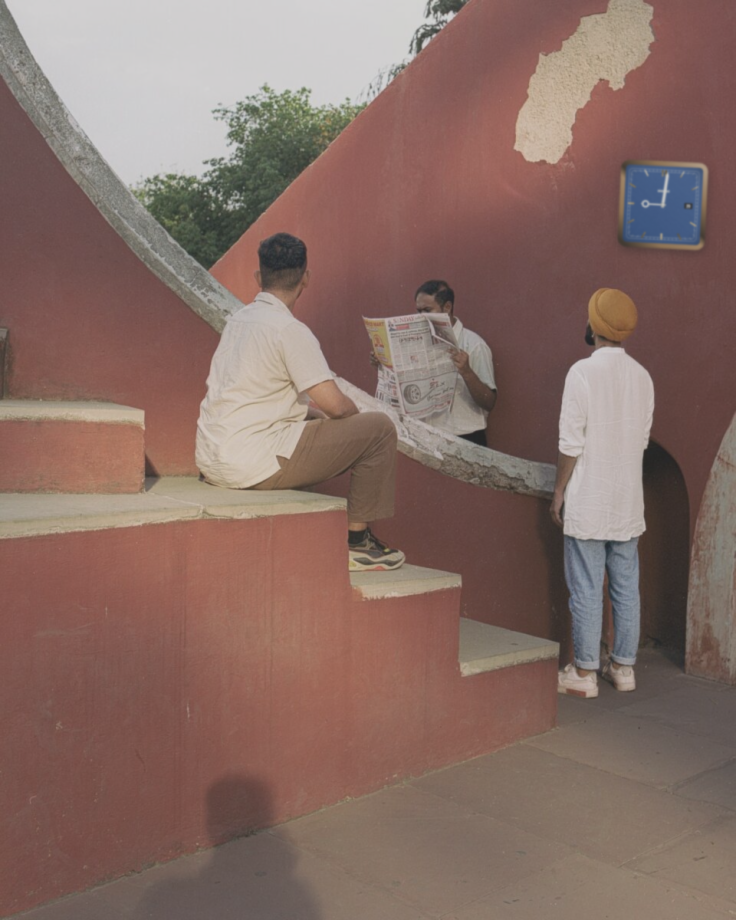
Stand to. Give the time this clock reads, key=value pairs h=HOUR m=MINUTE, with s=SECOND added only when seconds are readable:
h=9 m=1
